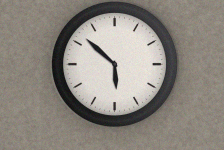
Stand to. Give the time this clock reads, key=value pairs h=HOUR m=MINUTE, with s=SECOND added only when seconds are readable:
h=5 m=52
